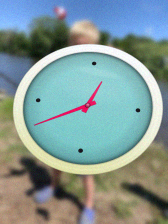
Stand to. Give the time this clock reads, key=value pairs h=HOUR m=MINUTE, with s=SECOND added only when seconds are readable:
h=12 m=40
